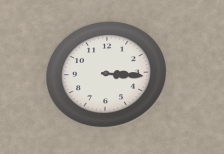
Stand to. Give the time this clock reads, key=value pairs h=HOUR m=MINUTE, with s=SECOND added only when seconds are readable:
h=3 m=16
